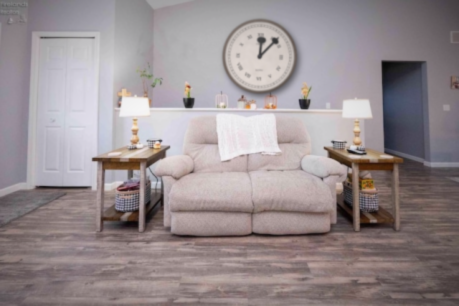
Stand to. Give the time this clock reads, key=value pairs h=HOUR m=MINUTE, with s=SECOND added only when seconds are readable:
h=12 m=7
